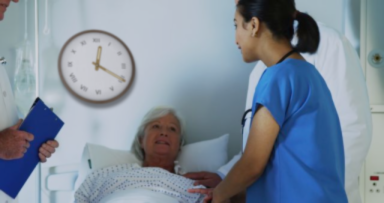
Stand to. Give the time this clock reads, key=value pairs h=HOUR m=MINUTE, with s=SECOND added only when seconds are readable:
h=12 m=20
